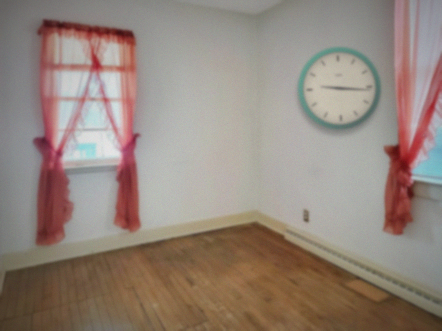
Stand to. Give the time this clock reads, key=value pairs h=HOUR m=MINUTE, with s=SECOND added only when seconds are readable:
h=9 m=16
